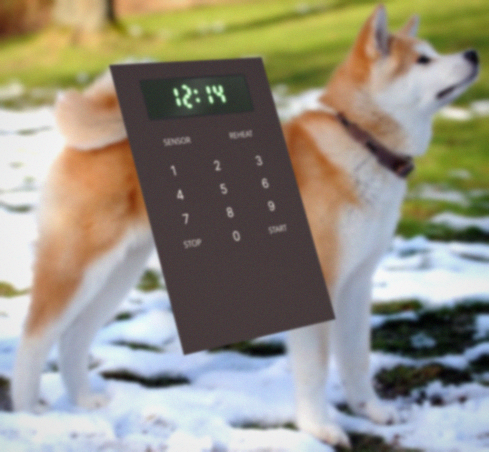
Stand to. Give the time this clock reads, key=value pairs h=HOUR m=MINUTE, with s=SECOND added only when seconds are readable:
h=12 m=14
